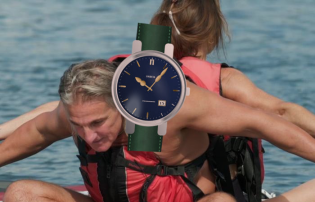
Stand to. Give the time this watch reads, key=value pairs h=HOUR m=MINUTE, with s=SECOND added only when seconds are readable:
h=10 m=6
